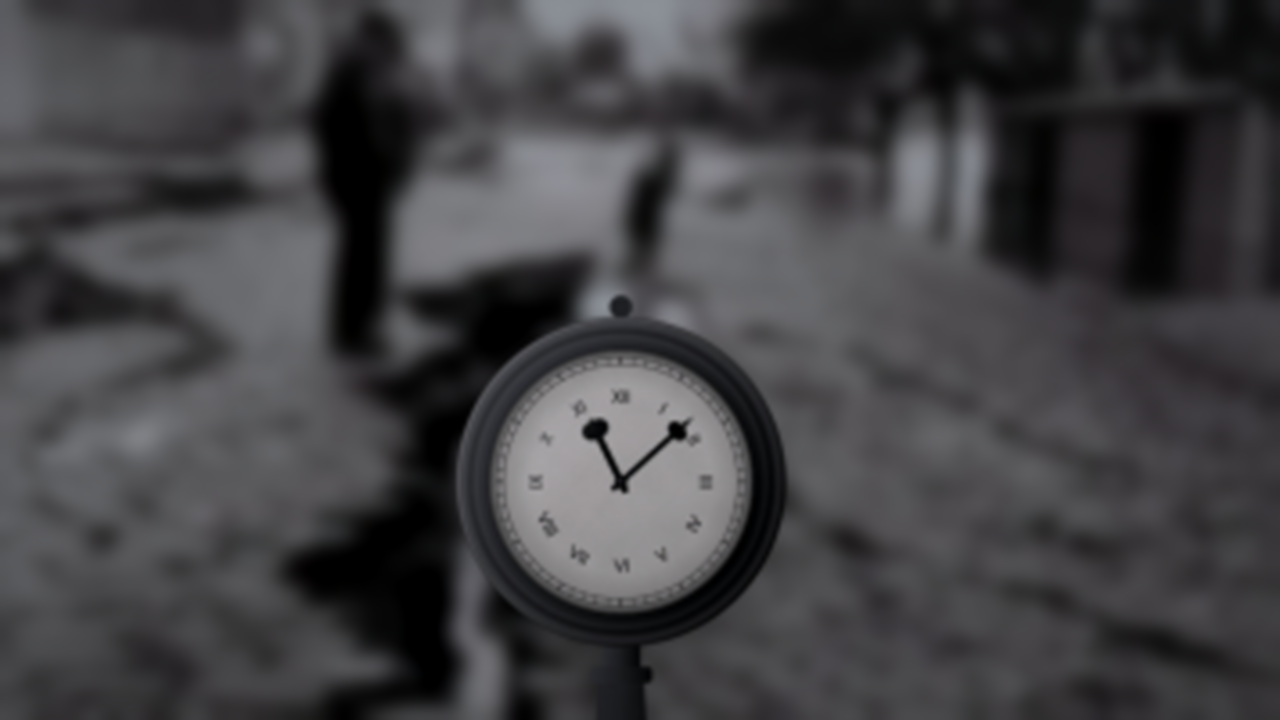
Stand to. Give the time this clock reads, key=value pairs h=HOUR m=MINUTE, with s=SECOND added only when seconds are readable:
h=11 m=8
